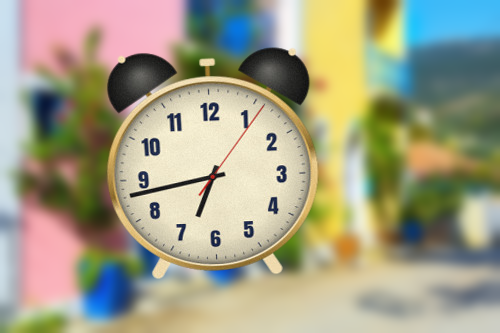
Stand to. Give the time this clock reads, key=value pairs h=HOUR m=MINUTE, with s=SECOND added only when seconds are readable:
h=6 m=43 s=6
